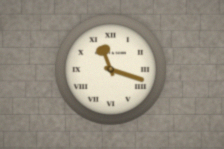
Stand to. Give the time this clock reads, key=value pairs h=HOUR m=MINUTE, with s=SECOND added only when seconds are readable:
h=11 m=18
